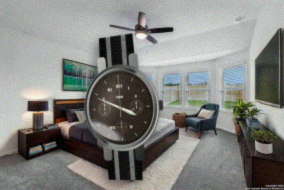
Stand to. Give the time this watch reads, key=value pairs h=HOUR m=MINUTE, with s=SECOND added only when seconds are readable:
h=3 m=49
